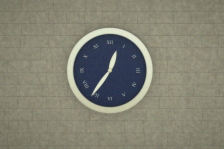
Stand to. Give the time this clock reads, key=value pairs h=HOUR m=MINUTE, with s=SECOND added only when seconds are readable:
h=12 m=36
